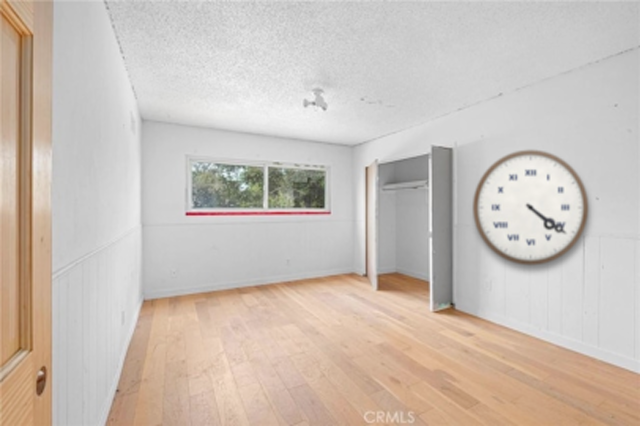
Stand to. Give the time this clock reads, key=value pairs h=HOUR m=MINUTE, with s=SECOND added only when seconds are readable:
h=4 m=21
